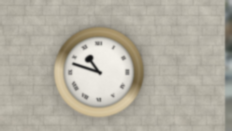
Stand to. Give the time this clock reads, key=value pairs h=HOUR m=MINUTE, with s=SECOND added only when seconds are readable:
h=10 m=48
